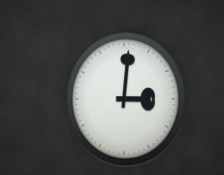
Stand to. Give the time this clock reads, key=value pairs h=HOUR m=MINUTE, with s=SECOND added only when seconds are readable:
h=3 m=1
